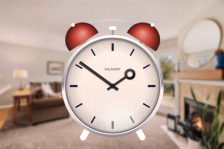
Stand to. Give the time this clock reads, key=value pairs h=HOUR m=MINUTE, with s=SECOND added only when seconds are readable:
h=1 m=51
